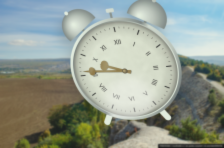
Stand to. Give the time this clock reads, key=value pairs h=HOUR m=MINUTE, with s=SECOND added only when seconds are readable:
h=9 m=46
